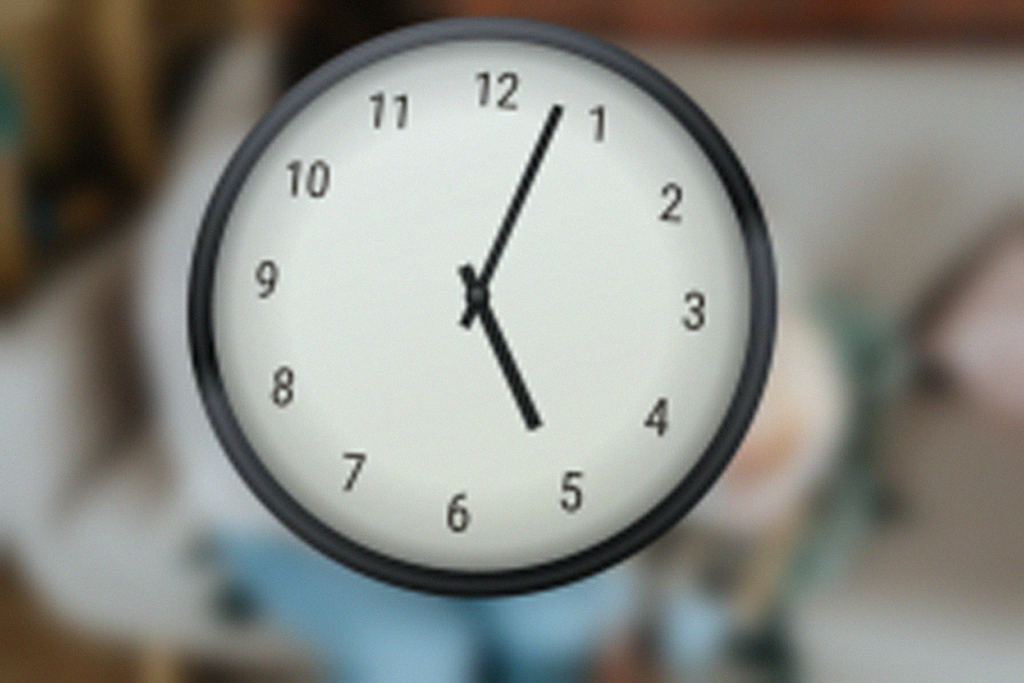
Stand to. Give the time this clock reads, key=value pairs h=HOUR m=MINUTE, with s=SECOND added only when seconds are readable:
h=5 m=3
